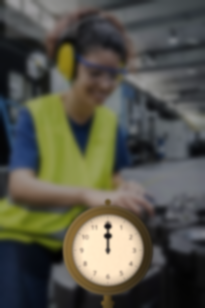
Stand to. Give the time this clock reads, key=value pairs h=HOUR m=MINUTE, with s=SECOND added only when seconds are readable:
h=12 m=0
